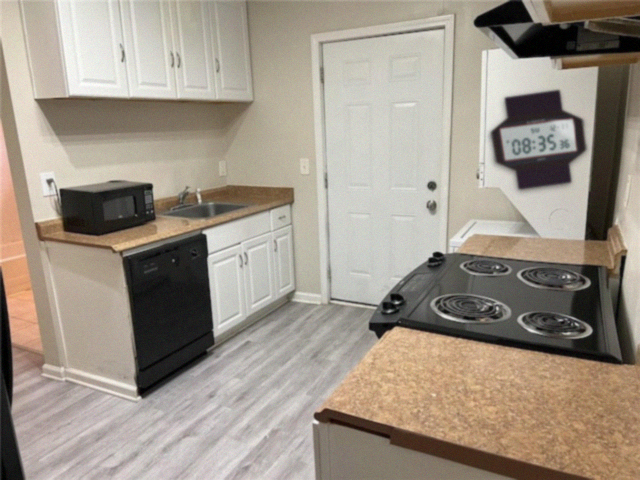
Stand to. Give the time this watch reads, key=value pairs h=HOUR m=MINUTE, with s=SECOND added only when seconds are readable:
h=8 m=35
